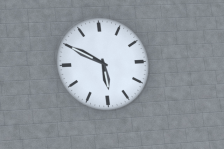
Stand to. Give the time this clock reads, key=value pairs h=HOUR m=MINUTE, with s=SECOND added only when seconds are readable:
h=5 m=50
